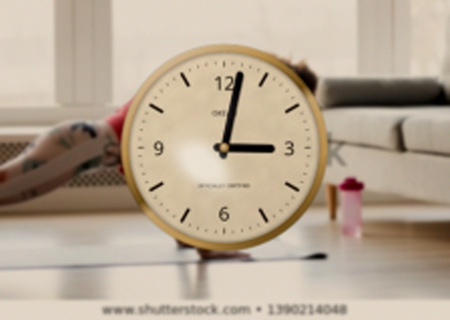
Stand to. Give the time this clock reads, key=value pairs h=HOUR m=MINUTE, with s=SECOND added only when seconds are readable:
h=3 m=2
